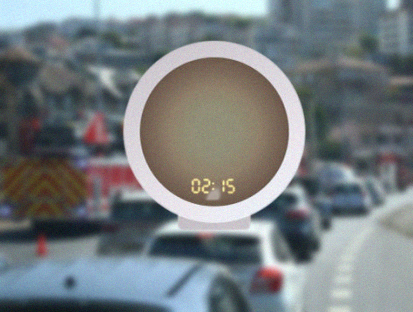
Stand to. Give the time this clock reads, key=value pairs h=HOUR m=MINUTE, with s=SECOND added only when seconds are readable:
h=2 m=15
